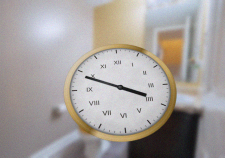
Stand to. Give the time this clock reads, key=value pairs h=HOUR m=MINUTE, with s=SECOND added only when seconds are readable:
h=3 m=49
